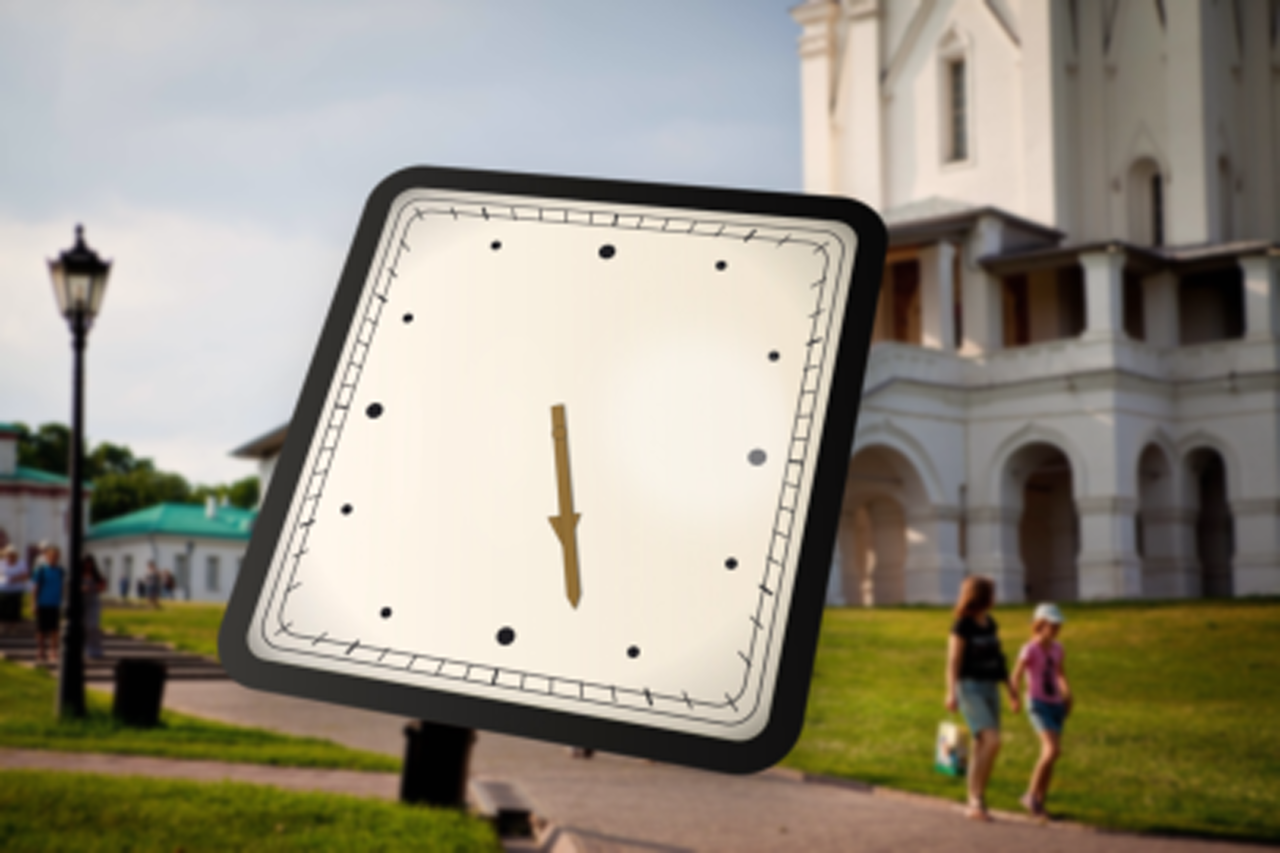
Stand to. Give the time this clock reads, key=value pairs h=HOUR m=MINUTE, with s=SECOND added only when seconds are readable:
h=5 m=27
